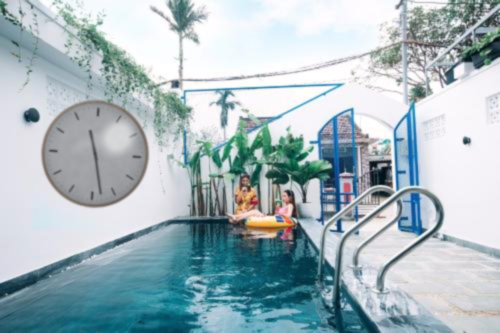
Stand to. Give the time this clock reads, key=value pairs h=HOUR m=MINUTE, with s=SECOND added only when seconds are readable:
h=11 m=28
